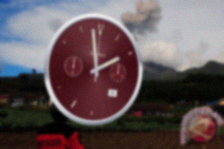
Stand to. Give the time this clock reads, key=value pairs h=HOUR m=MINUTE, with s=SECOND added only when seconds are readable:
h=1 m=58
